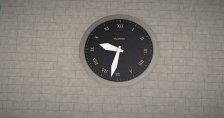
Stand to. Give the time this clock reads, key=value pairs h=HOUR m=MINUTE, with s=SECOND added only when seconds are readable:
h=9 m=32
